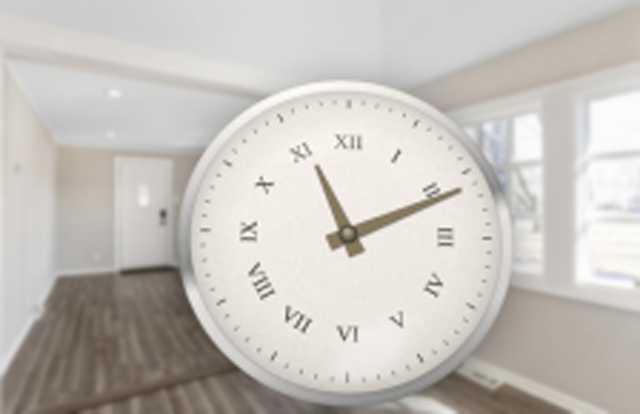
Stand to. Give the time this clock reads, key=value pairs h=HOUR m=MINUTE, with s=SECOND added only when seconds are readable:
h=11 m=11
